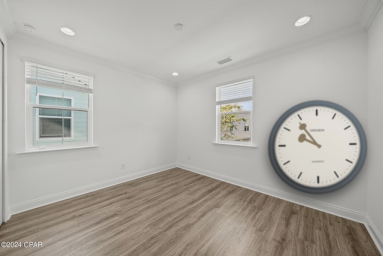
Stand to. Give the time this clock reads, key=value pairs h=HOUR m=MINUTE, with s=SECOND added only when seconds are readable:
h=9 m=54
